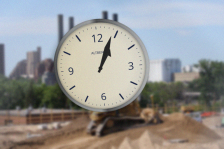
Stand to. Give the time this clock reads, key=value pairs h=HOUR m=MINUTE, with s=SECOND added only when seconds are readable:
h=1 m=4
